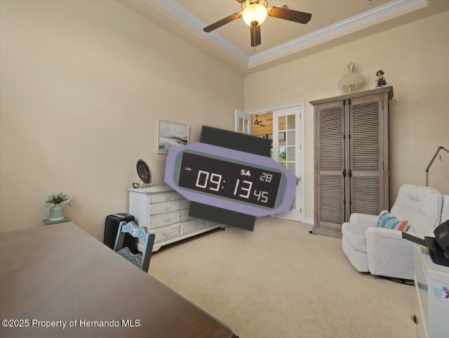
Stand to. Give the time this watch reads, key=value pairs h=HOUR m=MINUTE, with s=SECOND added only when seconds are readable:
h=9 m=13 s=45
